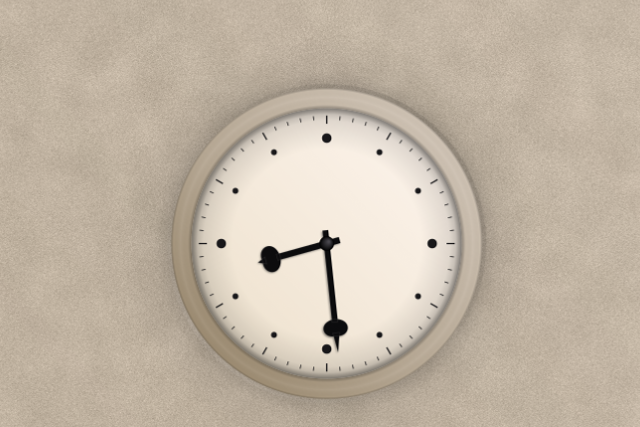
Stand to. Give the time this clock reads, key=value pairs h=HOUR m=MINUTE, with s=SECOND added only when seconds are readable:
h=8 m=29
